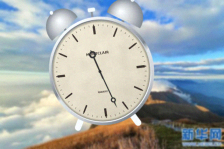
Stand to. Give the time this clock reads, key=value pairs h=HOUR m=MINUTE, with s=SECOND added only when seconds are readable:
h=11 m=27
